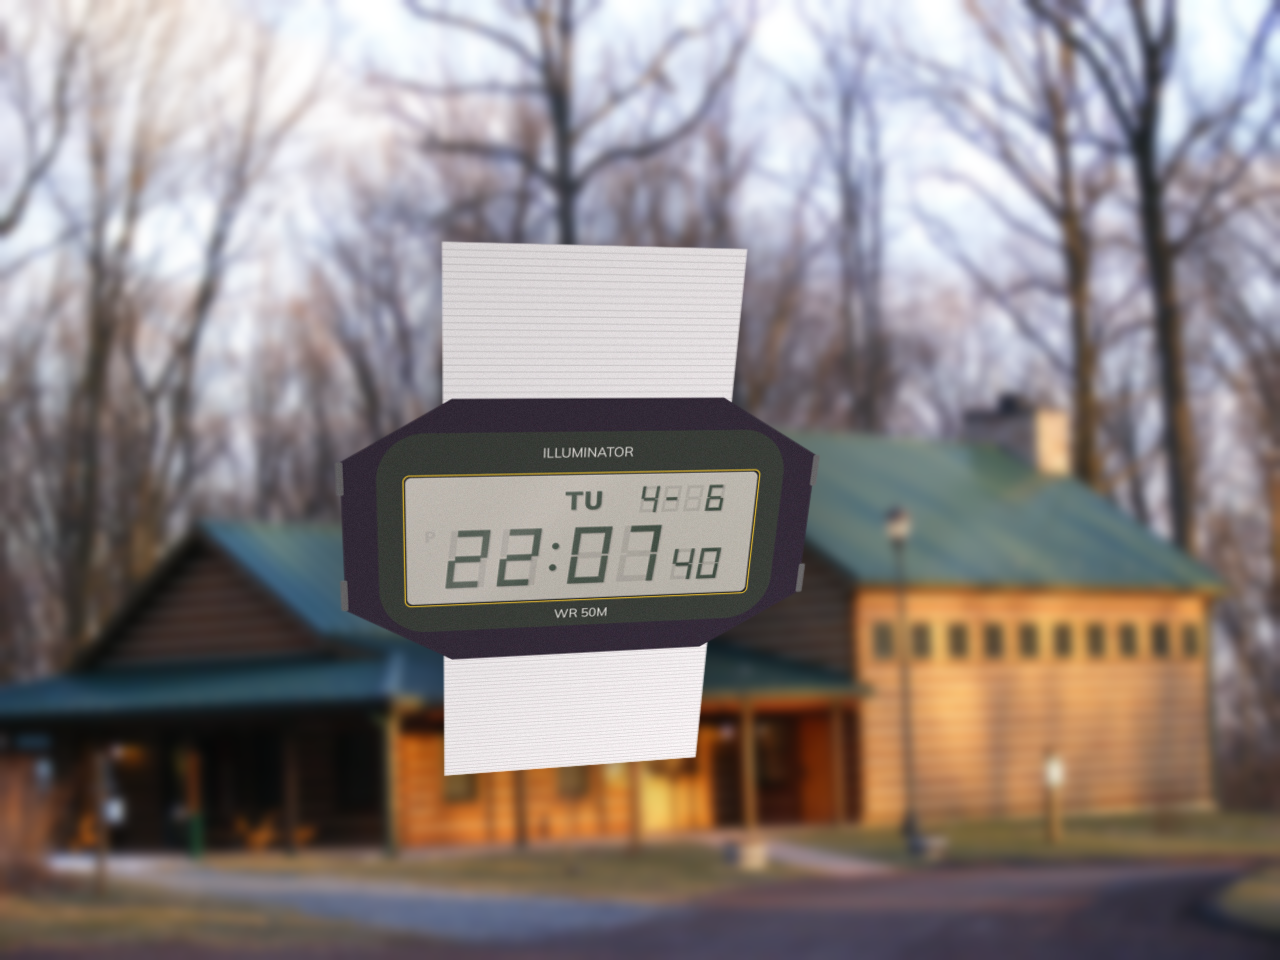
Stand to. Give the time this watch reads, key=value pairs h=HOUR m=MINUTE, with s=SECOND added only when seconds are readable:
h=22 m=7 s=40
